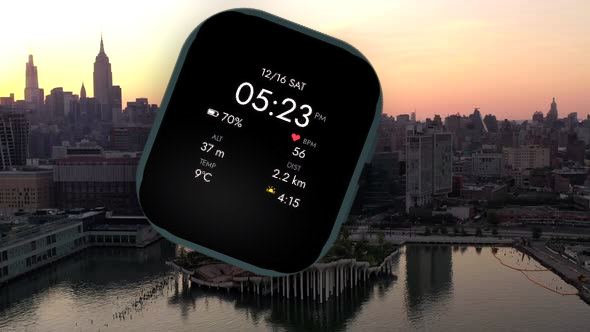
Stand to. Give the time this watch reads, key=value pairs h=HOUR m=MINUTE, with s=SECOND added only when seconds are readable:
h=5 m=23
